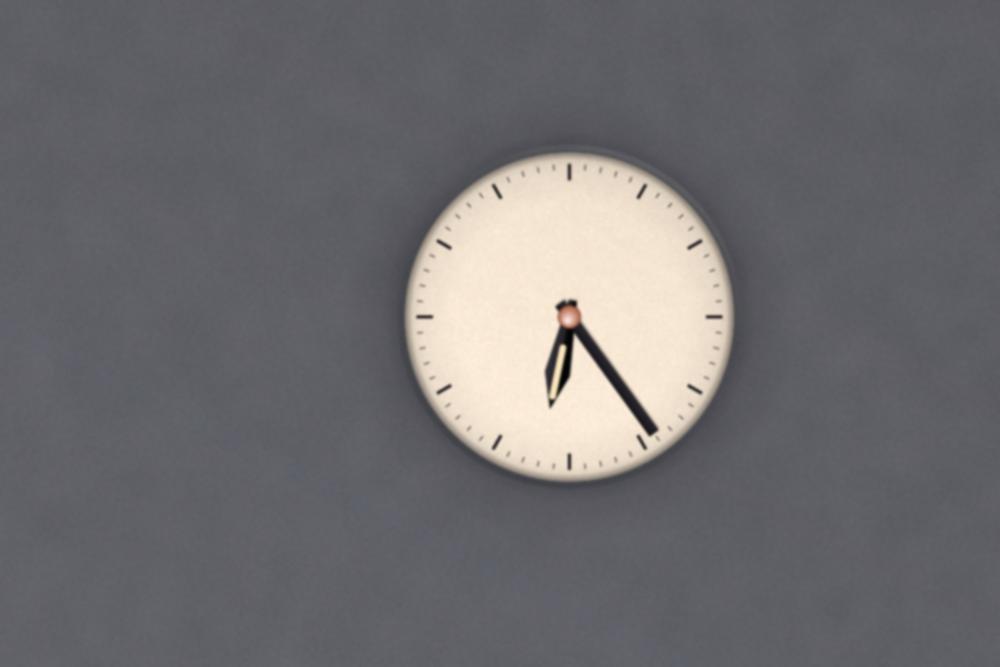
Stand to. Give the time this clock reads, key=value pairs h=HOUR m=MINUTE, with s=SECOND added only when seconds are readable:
h=6 m=24
